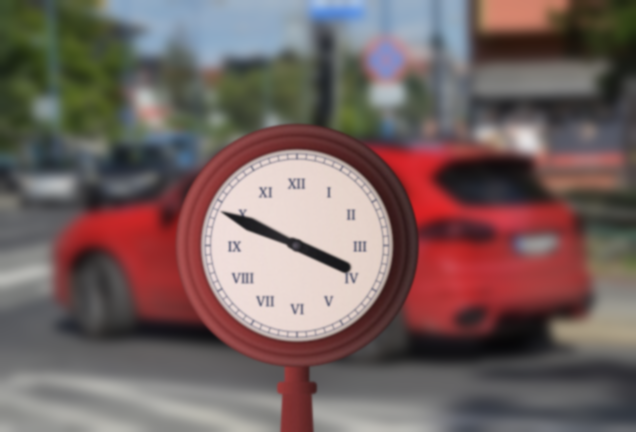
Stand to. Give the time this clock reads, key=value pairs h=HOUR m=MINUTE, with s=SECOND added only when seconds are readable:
h=3 m=49
